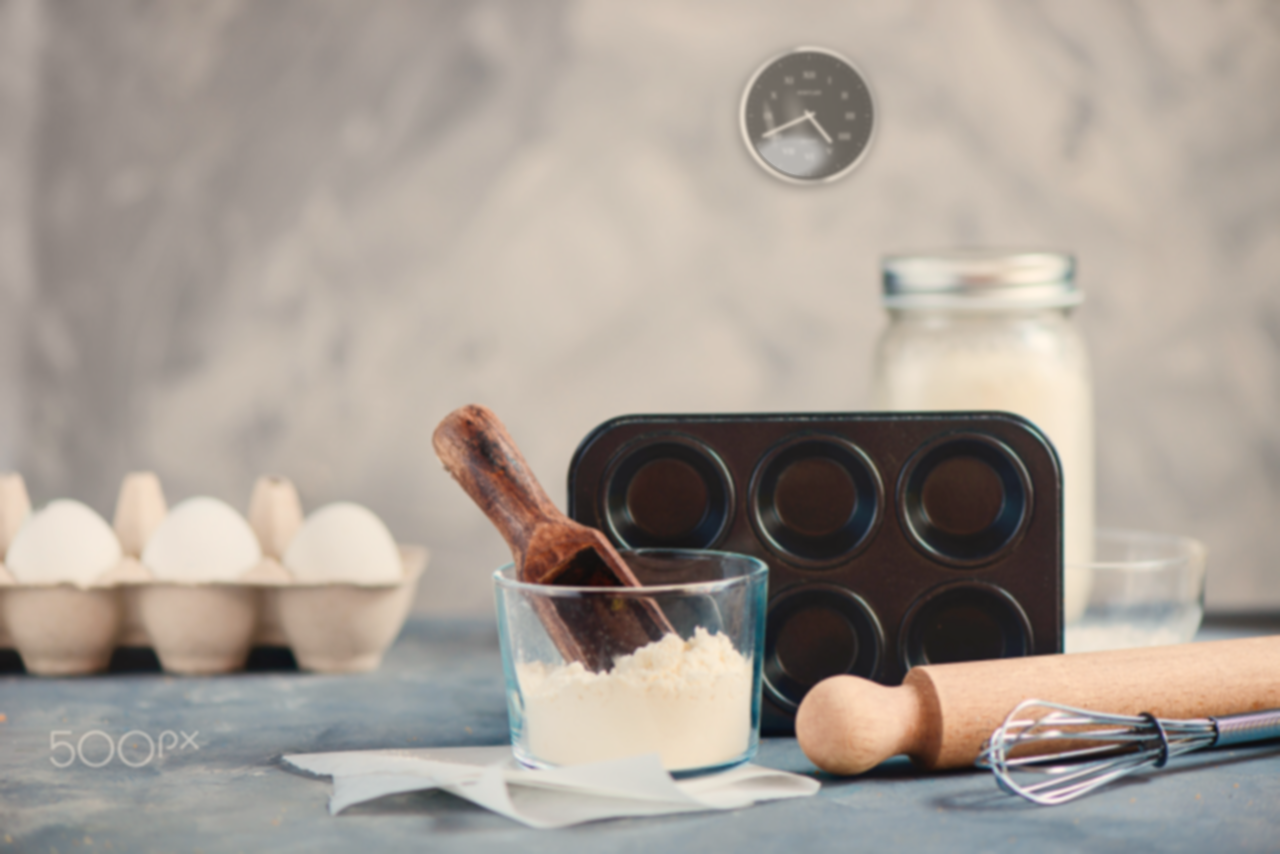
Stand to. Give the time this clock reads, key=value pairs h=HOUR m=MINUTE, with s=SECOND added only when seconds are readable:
h=4 m=41
